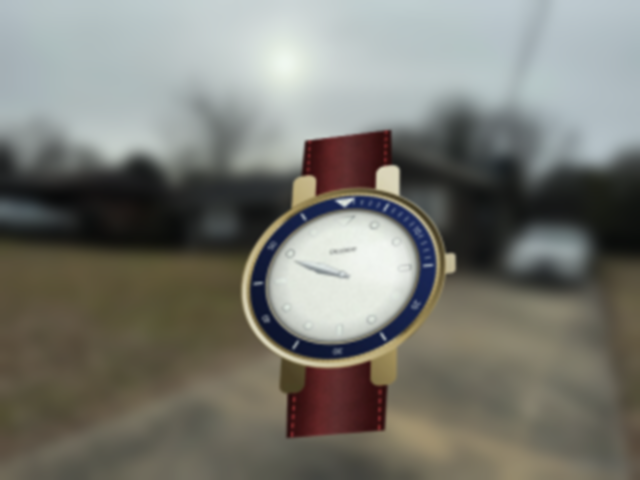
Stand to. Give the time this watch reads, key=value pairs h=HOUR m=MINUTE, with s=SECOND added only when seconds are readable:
h=9 m=49
